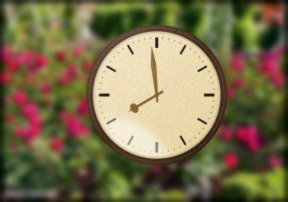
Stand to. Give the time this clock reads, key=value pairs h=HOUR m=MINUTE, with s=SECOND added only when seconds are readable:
h=7 m=59
